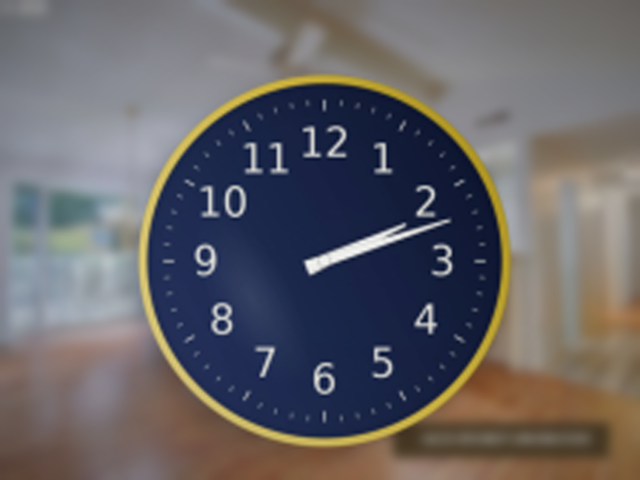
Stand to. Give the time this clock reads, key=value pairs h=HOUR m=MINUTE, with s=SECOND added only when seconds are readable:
h=2 m=12
